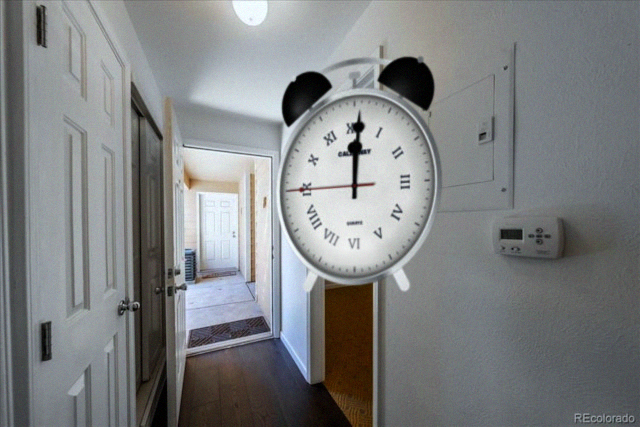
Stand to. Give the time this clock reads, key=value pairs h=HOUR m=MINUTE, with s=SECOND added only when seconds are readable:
h=12 m=0 s=45
